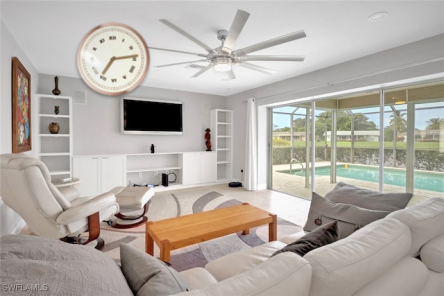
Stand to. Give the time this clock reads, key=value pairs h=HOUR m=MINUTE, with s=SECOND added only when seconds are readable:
h=7 m=14
